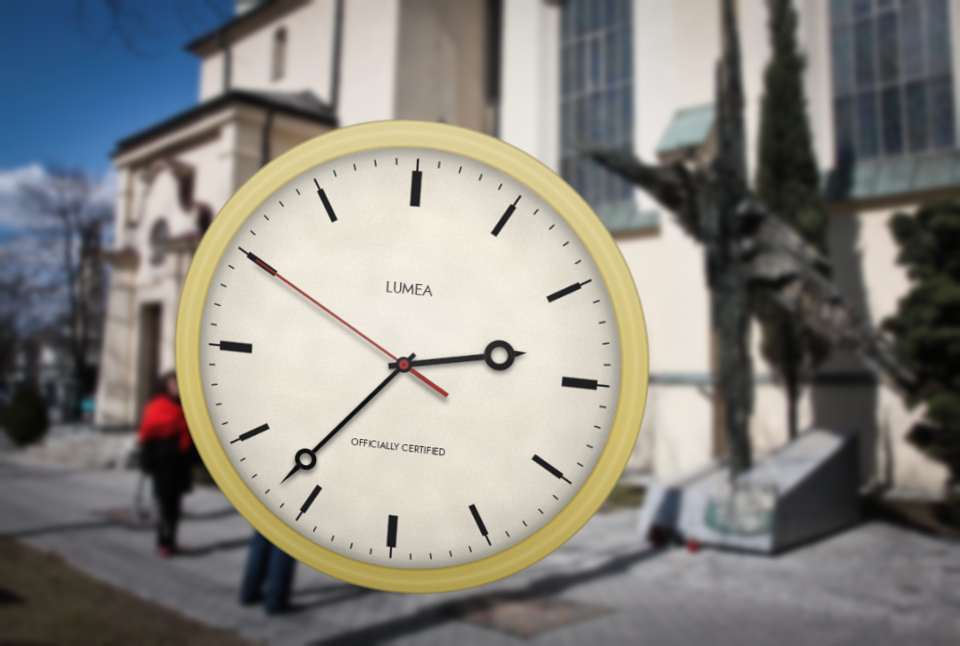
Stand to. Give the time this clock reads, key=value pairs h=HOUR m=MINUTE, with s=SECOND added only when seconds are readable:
h=2 m=36 s=50
